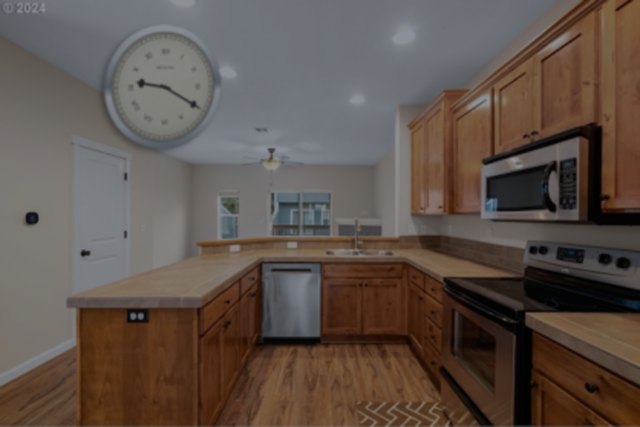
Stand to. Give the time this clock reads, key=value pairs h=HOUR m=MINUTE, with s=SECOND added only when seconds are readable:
h=9 m=20
